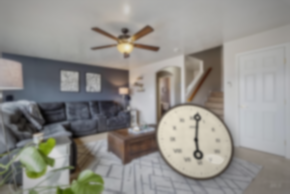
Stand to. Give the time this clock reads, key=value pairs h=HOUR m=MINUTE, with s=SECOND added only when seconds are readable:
h=6 m=2
